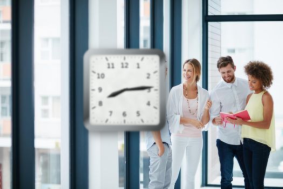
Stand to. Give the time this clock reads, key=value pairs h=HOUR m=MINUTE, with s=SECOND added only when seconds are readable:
h=8 m=14
